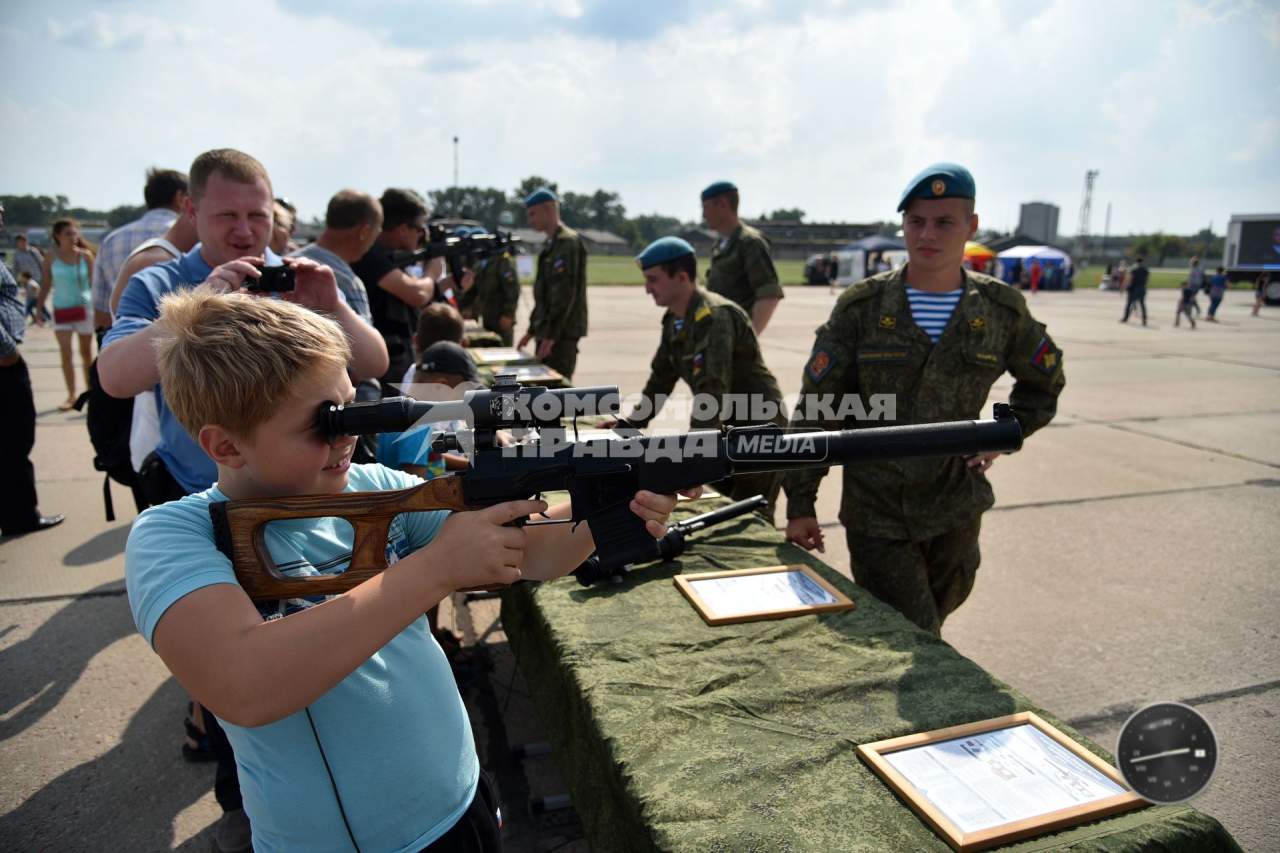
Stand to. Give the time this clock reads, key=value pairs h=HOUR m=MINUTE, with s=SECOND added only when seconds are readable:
h=2 m=43
